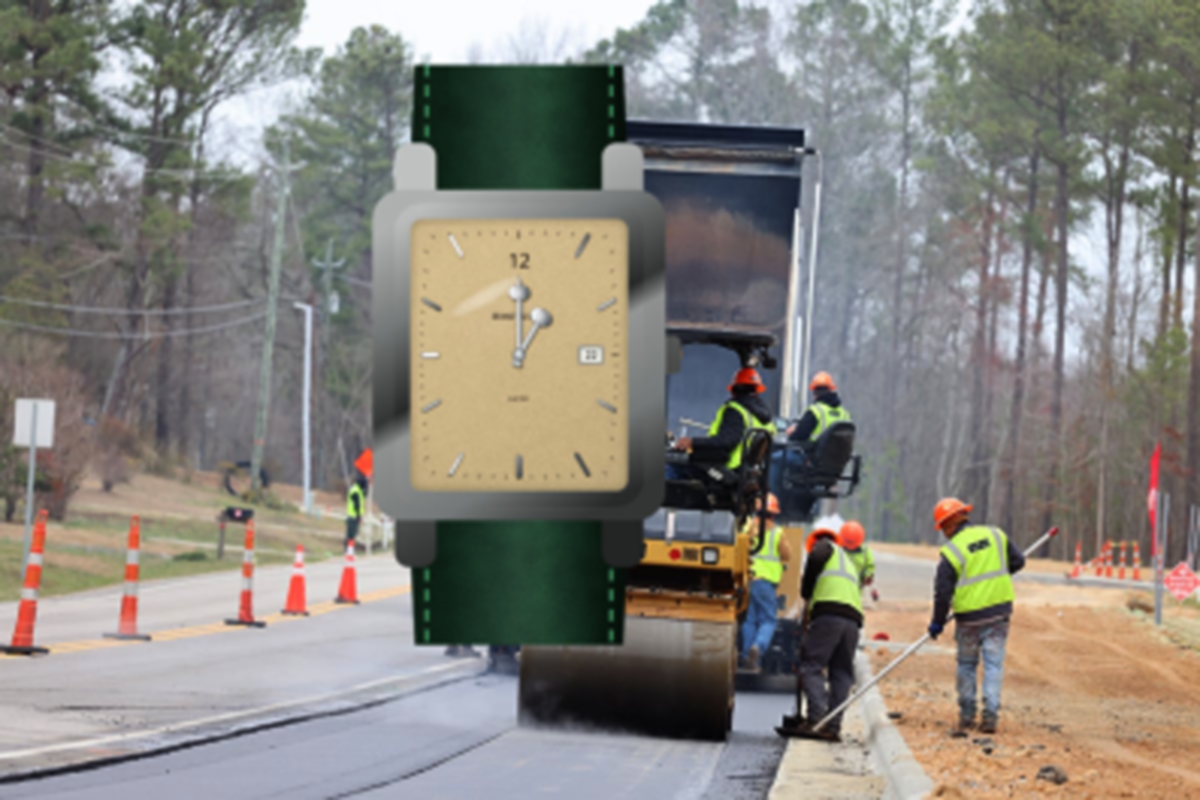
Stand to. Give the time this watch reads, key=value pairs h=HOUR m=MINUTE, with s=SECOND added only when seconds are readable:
h=1 m=0
